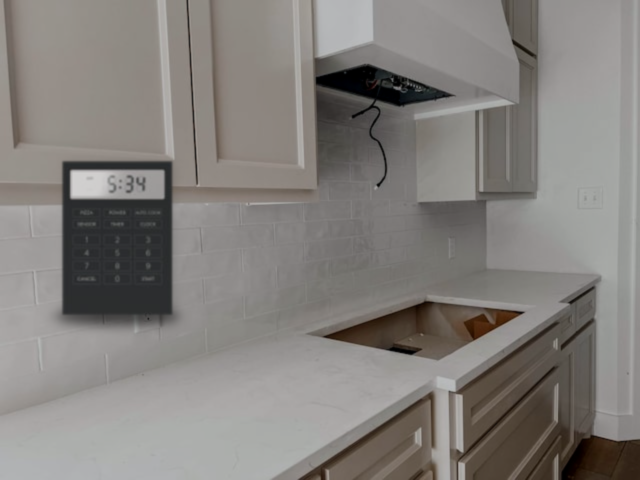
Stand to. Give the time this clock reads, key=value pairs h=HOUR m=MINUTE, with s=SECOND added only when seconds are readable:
h=5 m=34
